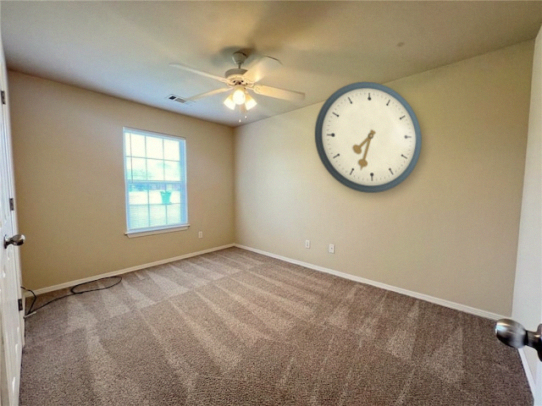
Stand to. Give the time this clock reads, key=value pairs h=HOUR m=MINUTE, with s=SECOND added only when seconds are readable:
h=7 m=33
